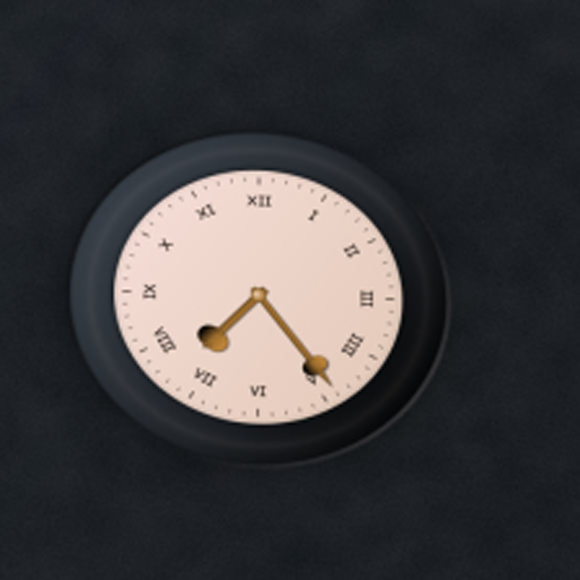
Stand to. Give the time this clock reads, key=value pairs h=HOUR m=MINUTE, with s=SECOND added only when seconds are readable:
h=7 m=24
